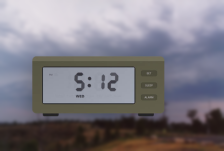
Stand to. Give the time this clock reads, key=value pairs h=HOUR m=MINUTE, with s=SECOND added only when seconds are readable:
h=5 m=12
